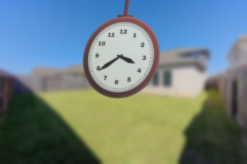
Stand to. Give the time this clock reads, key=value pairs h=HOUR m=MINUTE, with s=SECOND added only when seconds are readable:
h=3 m=39
